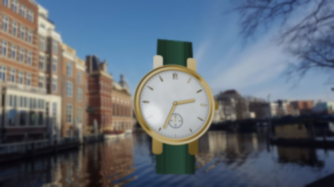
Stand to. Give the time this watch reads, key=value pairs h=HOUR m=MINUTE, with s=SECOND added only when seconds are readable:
h=2 m=34
